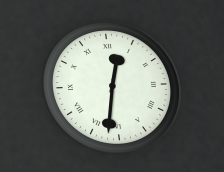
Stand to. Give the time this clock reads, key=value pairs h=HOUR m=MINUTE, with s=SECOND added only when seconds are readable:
h=12 m=32
